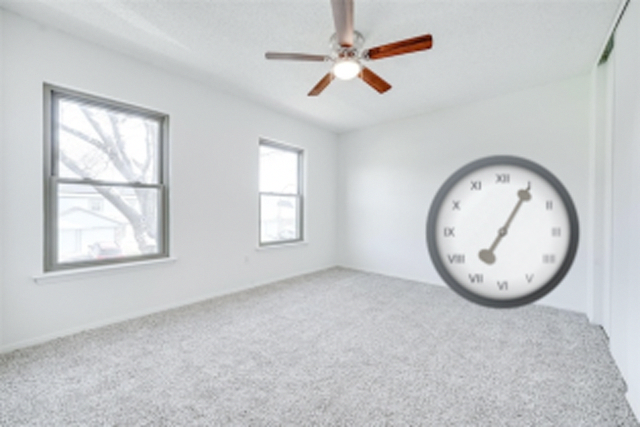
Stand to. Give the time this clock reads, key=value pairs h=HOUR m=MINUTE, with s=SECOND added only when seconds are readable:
h=7 m=5
